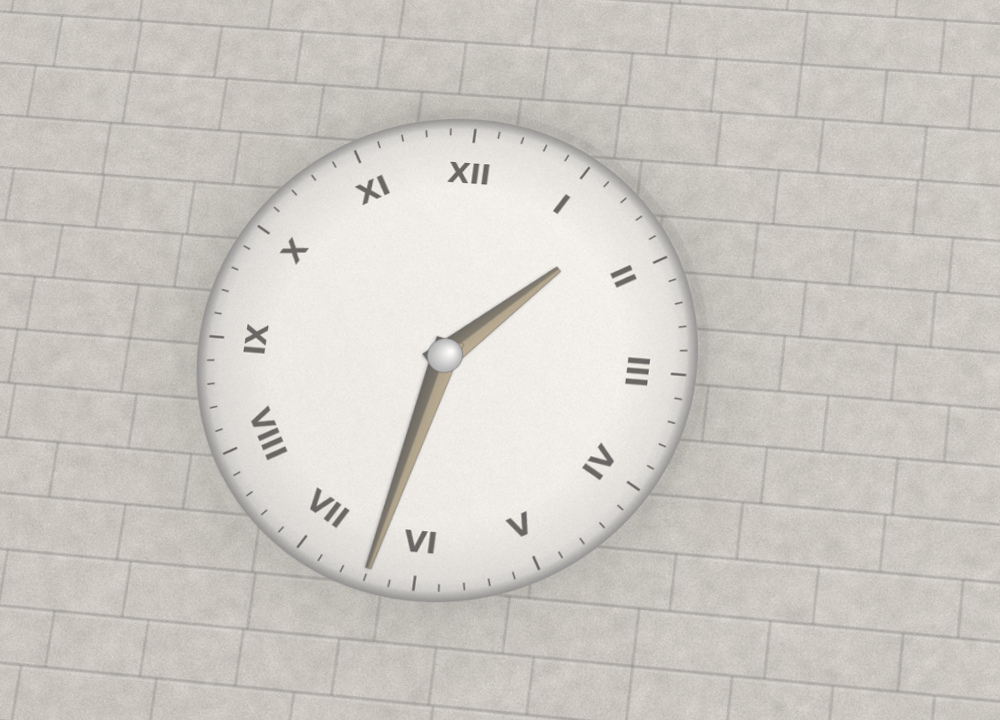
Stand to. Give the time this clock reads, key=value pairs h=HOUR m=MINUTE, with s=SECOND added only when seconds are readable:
h=1 m=32
